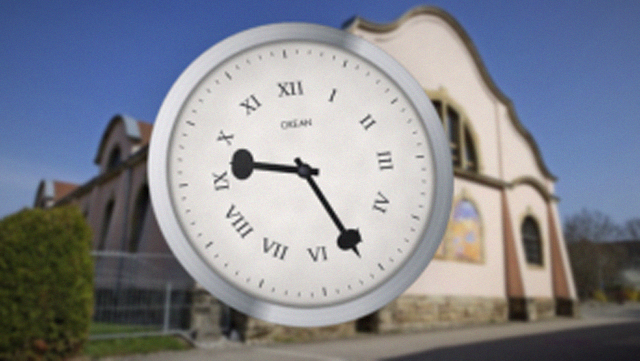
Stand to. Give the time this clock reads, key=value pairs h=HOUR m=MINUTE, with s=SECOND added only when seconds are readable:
h=9 m=26
